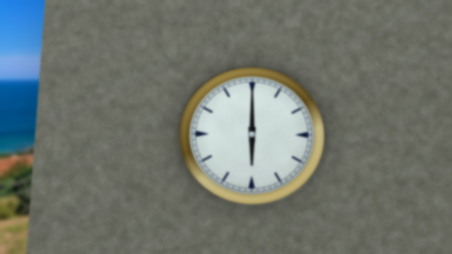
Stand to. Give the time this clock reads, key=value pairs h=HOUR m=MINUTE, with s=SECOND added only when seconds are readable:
h=6 m=0
